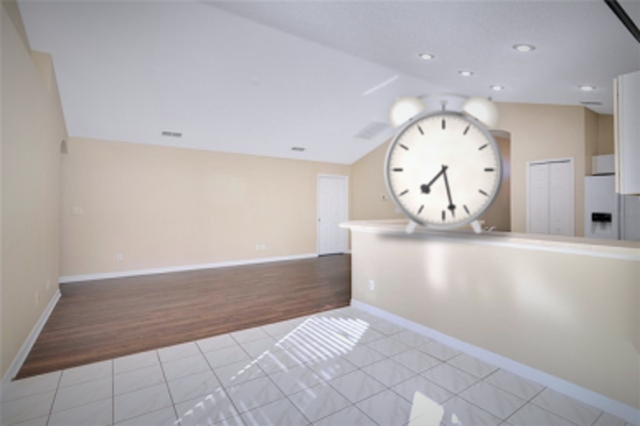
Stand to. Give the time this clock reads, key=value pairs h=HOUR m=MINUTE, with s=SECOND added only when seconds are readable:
h=7 m=28
